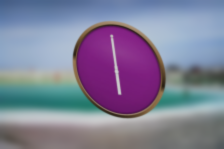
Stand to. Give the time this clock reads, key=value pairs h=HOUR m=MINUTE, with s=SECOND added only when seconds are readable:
h=6 m=0
